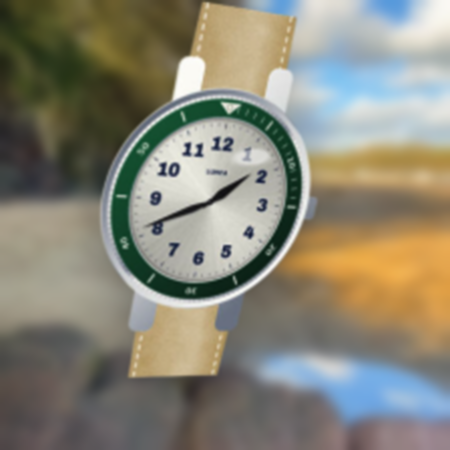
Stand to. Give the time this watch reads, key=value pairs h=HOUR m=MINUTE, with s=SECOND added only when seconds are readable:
h=1 m=41
